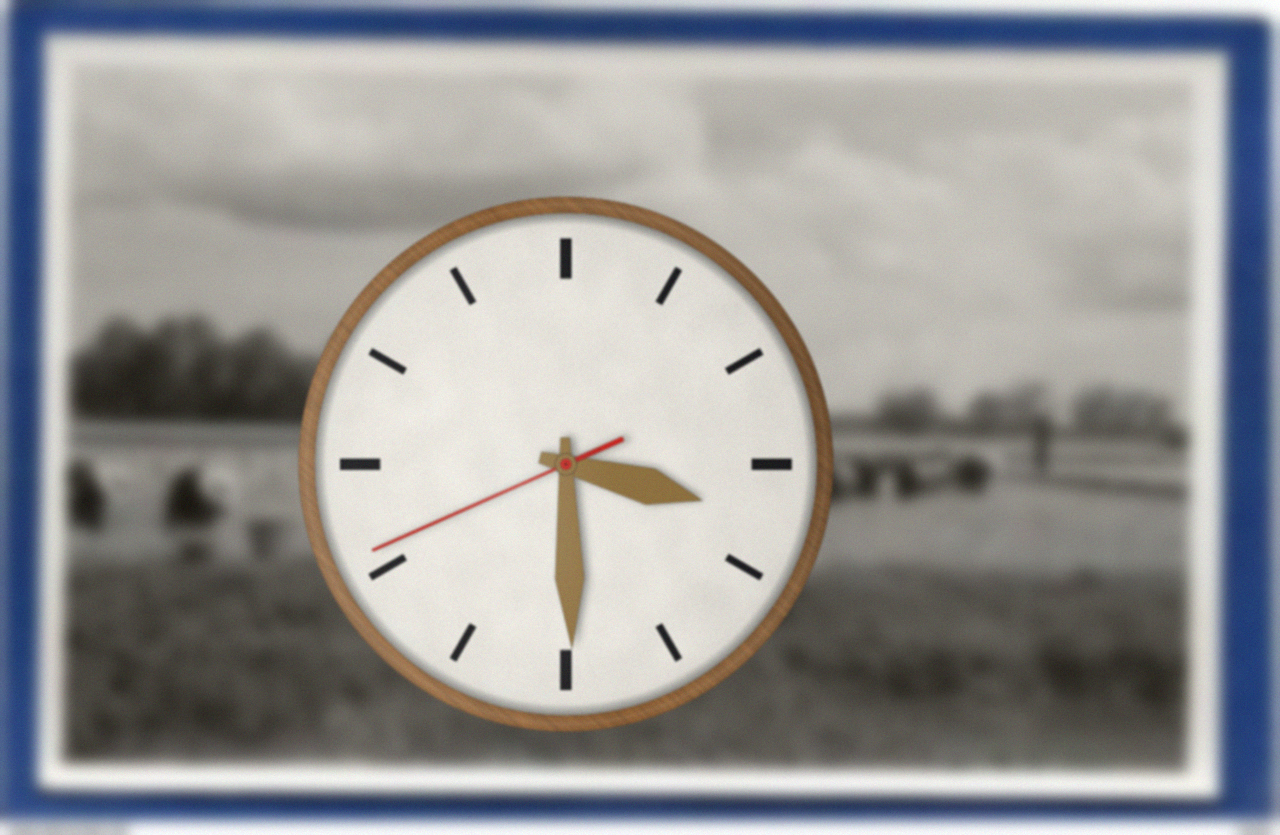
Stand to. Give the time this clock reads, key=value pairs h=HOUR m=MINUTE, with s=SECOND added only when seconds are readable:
h=3 m=29 s=41
